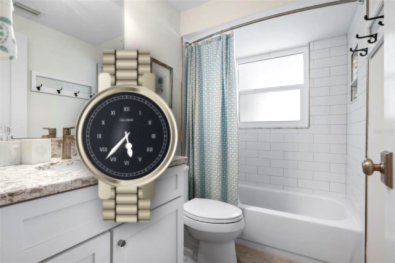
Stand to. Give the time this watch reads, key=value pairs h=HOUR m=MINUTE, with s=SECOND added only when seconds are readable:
h=5 m=37
